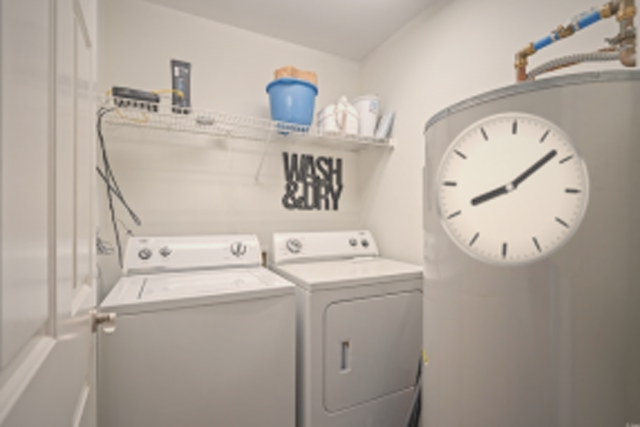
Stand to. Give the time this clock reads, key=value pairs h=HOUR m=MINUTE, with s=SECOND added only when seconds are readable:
h=8 m=8
